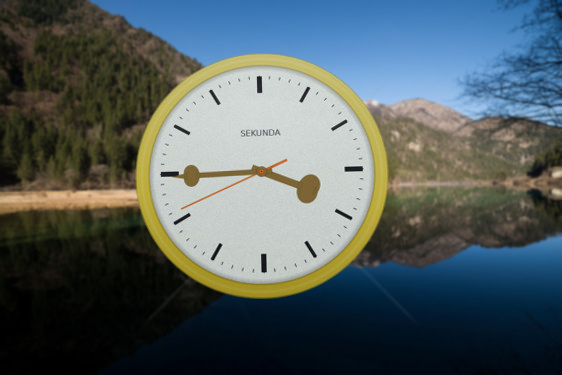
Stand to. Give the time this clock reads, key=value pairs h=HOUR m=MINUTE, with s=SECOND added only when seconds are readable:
h=3 m=44 s=41
